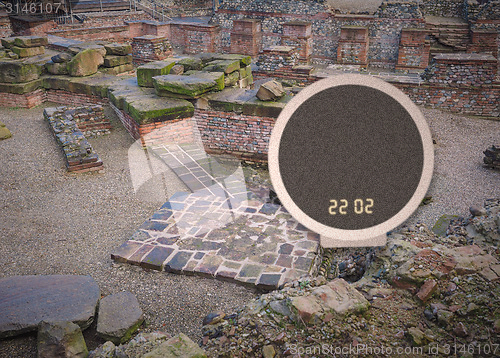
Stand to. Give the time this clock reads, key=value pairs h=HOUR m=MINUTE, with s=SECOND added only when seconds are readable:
h=22 m=2
